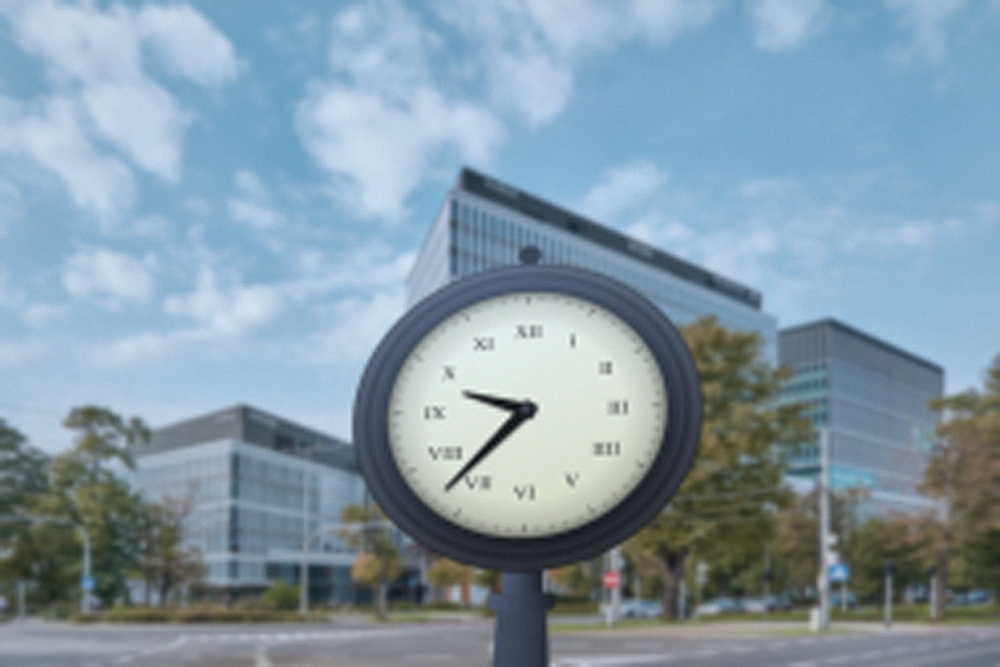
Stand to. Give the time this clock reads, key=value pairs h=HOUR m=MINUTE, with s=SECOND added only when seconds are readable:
h=9 m=37
